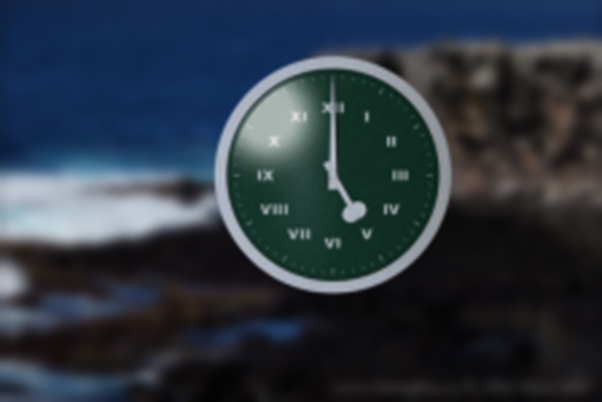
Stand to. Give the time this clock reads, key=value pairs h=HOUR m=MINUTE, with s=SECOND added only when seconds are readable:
h=5 m=0
